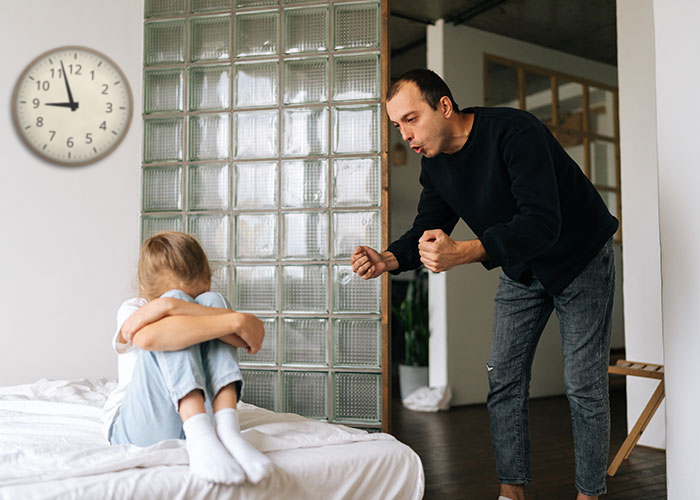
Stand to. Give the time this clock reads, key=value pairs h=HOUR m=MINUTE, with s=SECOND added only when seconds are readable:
h=8 m=57
